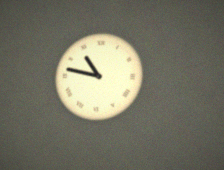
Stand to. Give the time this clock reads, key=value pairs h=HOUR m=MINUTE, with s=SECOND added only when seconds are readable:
h=10 m=47
